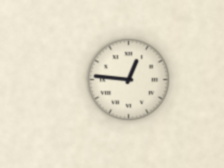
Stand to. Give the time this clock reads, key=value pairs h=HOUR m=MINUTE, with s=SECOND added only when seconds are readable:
h=12 m=46
